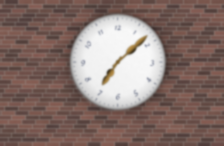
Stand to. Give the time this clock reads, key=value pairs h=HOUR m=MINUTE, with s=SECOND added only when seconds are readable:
h=7 m=8
